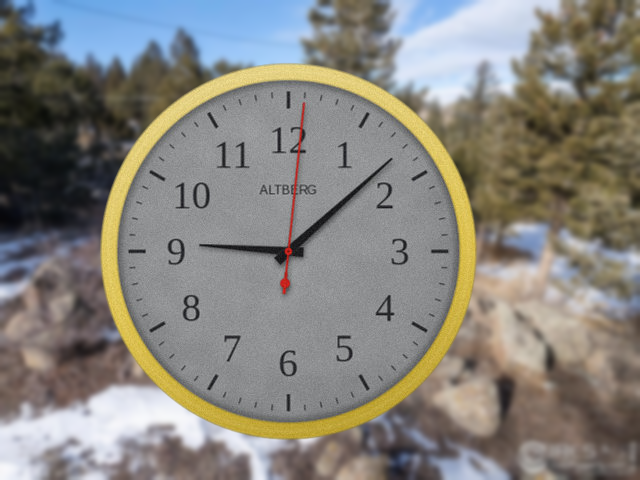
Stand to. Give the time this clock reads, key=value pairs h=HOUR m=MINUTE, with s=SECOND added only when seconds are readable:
h=9 m=8 s=1
